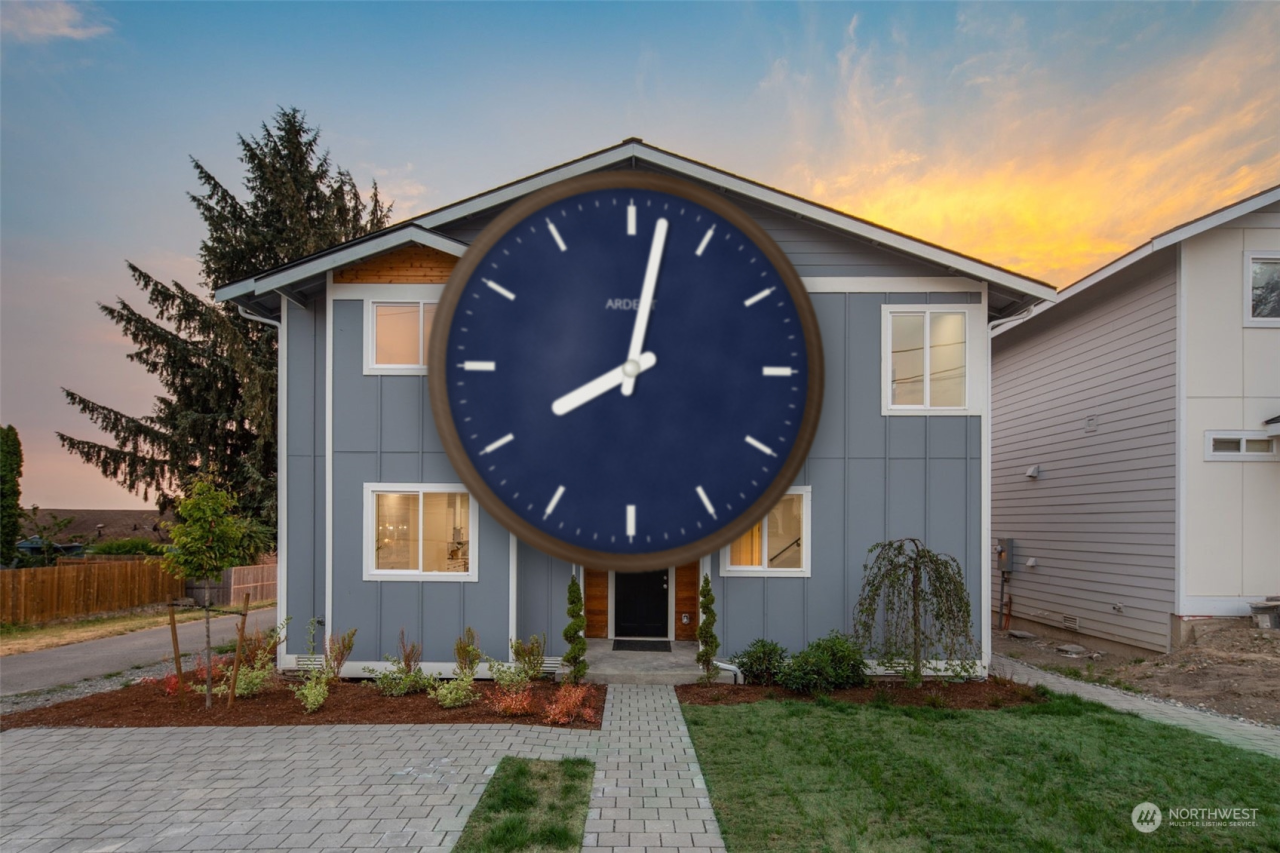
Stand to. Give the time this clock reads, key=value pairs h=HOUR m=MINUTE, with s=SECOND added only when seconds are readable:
h=8 m=2
